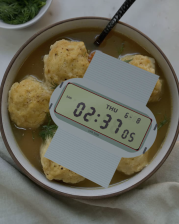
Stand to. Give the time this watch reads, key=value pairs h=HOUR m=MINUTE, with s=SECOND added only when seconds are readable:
h=2 m=37 s=5
